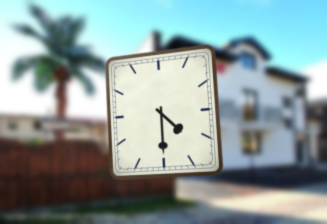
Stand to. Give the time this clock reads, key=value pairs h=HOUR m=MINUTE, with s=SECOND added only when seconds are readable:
h=4 m=30
